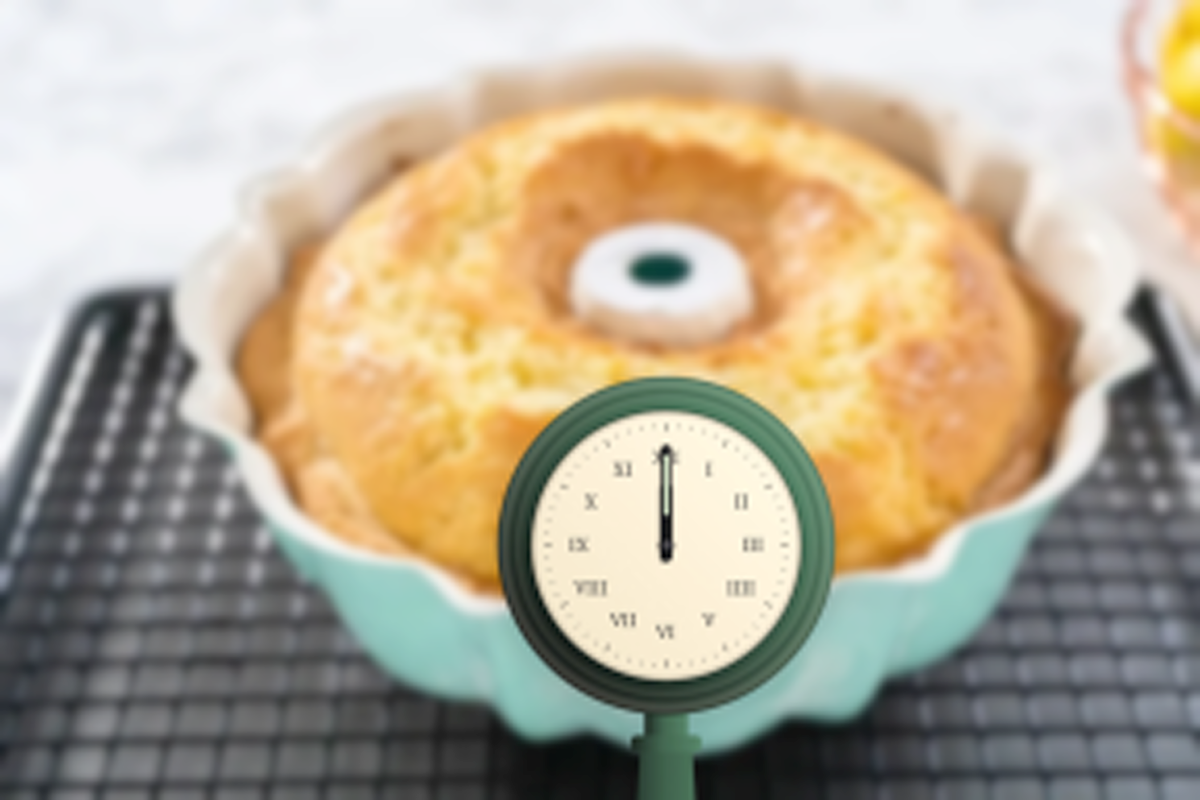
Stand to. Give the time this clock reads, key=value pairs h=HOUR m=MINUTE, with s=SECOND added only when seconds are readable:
h=12 m=0
